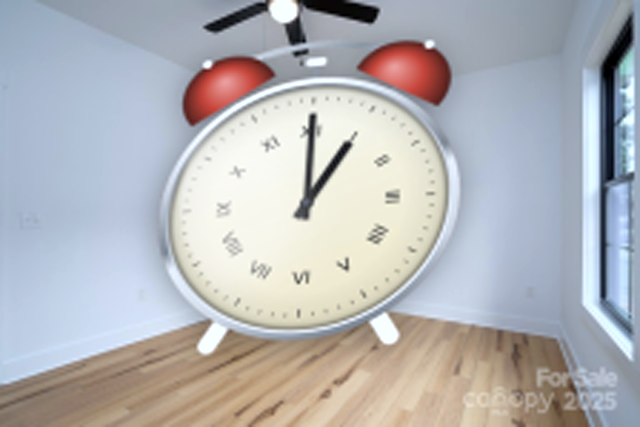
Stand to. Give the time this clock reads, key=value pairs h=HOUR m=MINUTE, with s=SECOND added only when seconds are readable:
h=1 m=0
